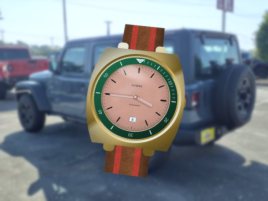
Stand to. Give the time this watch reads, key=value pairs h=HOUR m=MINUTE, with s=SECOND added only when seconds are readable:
h=3 m=45
